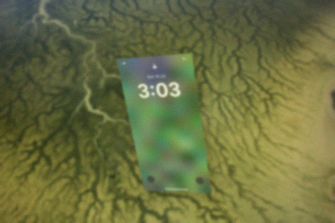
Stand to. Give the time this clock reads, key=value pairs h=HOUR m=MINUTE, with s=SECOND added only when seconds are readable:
h=3 m=3
